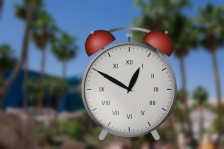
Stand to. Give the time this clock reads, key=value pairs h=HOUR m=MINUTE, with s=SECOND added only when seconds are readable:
h=12 m=50
